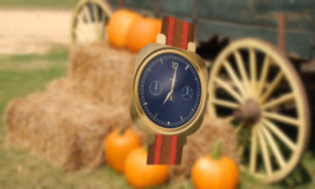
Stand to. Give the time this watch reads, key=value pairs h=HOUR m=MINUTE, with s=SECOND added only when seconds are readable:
h=7 m=1
